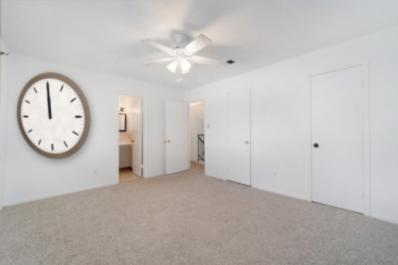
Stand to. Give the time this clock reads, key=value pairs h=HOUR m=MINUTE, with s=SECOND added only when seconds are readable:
h=12 m=0
